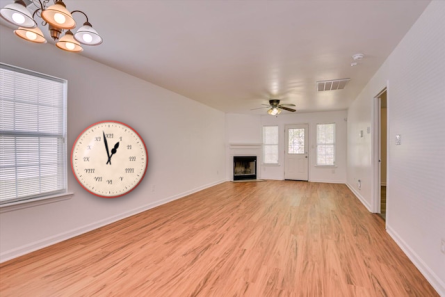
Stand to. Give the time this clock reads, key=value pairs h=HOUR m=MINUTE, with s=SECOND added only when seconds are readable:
h=12 m=58
